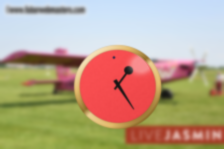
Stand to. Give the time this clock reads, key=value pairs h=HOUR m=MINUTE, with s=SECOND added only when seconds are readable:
h=1 m=26
